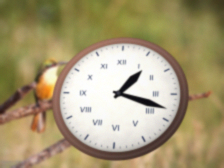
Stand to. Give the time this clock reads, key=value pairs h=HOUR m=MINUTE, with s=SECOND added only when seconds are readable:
h=1 m=18
